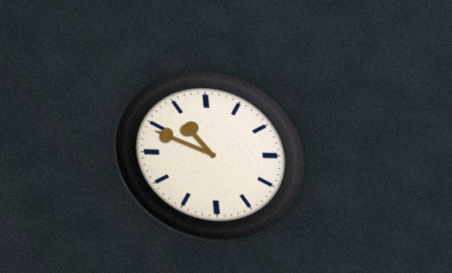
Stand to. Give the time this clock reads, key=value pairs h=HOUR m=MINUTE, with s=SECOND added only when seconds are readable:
h=10 m=49
